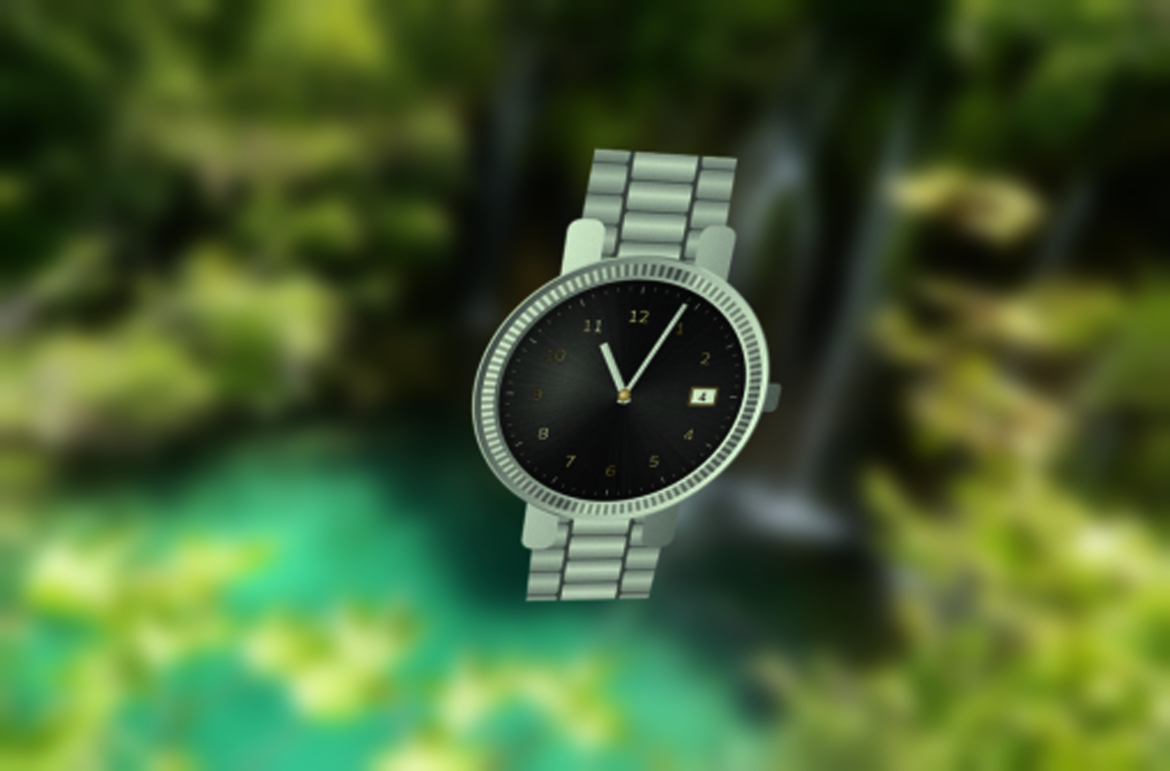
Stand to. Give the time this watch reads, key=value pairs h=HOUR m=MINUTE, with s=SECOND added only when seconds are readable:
h=11 m=4
